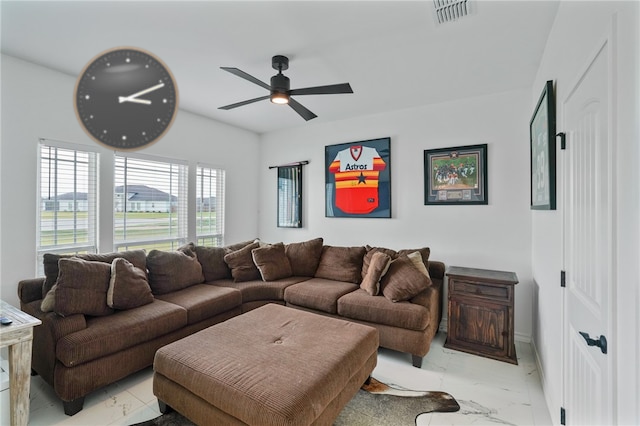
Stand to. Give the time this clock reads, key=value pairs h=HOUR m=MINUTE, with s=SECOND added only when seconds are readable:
h=3 m=11
